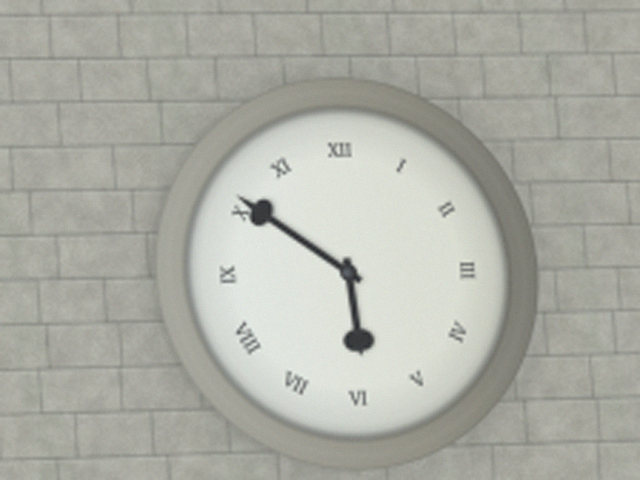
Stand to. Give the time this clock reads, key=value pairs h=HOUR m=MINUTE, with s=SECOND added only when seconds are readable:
h=5 m=51
